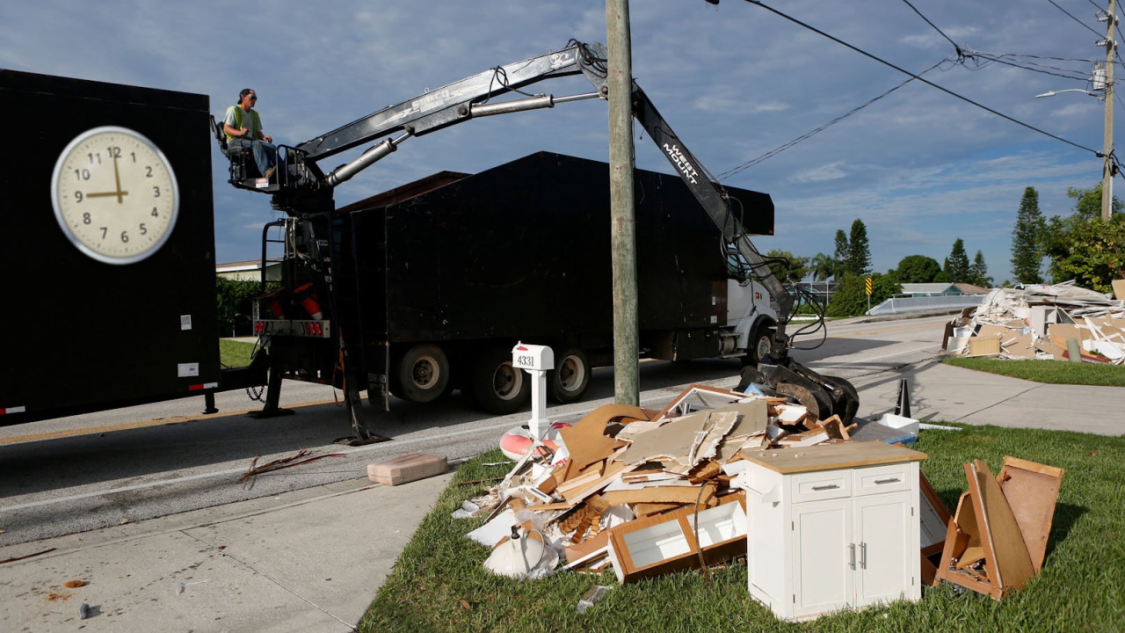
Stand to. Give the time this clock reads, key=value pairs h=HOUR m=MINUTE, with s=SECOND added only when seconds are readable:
h=9 m=0
